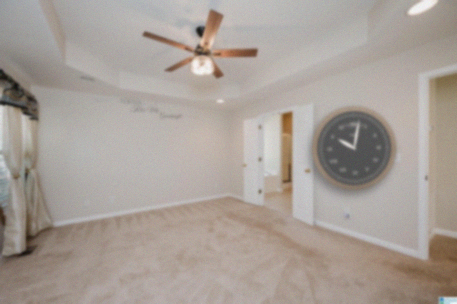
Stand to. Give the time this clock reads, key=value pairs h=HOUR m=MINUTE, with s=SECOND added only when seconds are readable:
h=10 m=2
